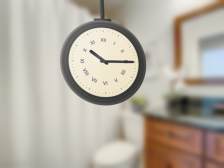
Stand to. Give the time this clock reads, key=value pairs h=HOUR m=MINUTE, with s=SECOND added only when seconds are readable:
h=10 m=15
